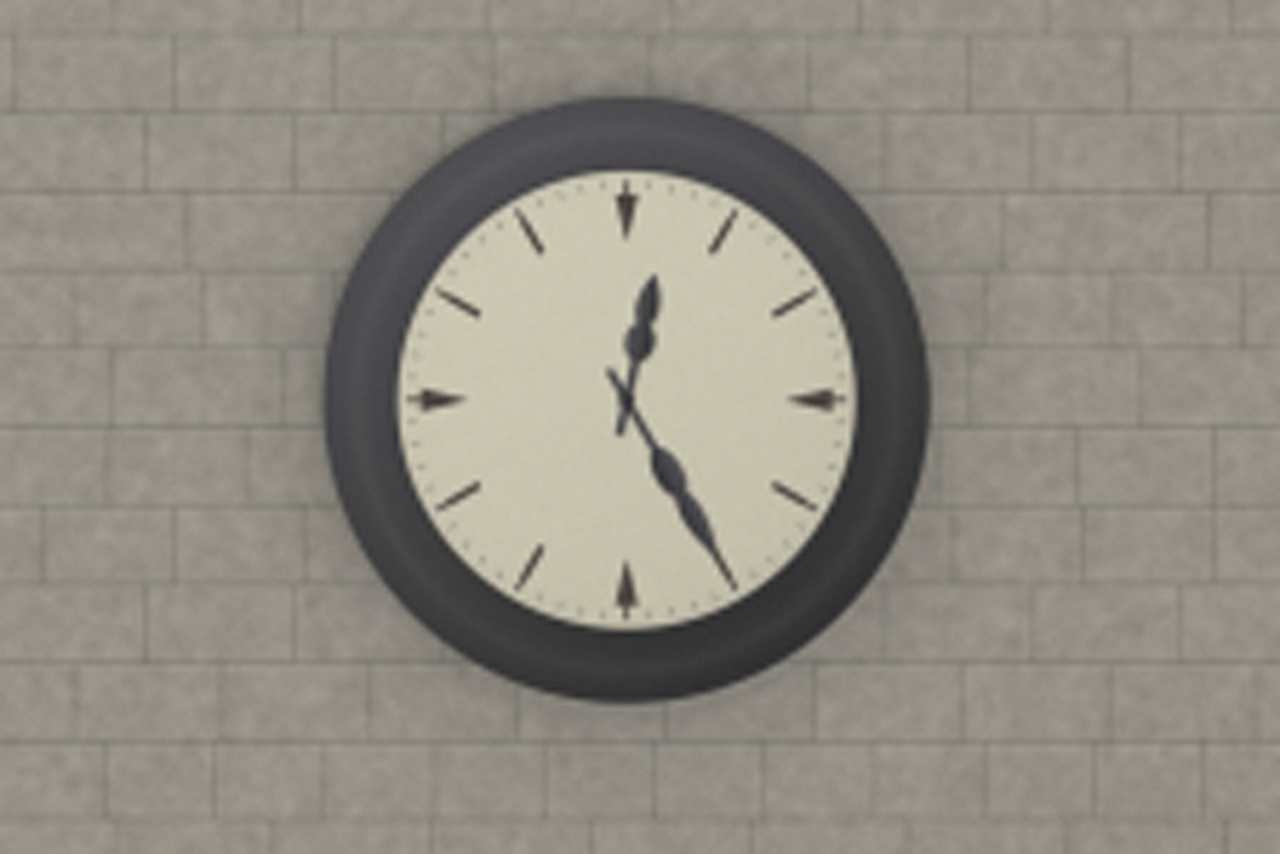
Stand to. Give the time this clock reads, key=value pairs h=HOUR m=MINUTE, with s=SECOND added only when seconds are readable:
h=12 m=25
